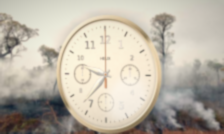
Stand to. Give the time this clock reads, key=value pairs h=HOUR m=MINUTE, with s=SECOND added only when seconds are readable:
h=9 m=37
